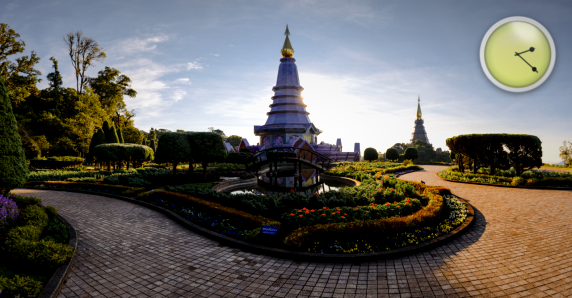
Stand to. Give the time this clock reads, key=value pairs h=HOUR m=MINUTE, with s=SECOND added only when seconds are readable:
h=2 m=22
